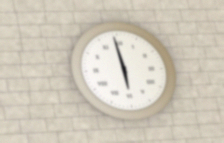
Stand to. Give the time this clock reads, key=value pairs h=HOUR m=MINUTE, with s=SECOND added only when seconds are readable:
h=5 m=59
